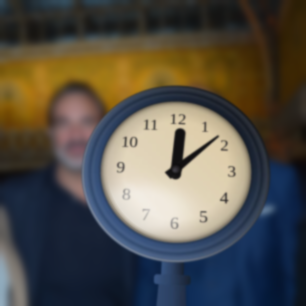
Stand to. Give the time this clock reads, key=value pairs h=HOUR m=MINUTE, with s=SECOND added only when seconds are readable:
h=12 m=8
